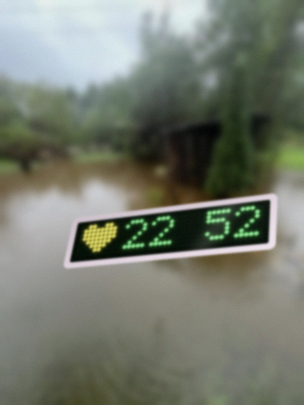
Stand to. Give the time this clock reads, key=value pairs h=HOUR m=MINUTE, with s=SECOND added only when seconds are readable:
h=22 m=52
